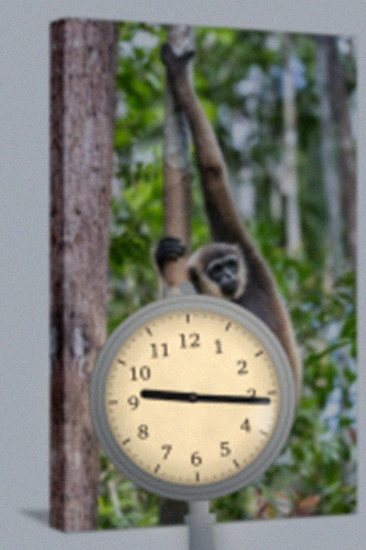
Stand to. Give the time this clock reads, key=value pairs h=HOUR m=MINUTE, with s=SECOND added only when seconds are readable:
h=9 m=16
